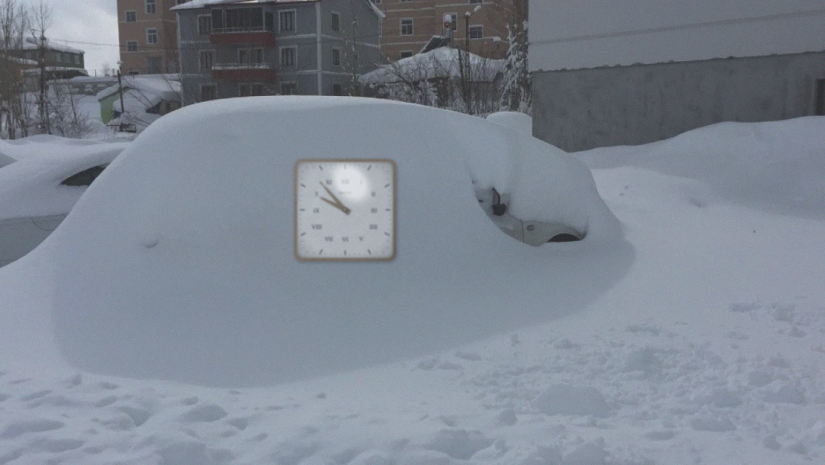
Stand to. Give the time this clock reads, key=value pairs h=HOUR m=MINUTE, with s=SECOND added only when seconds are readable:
h=9 m=53
